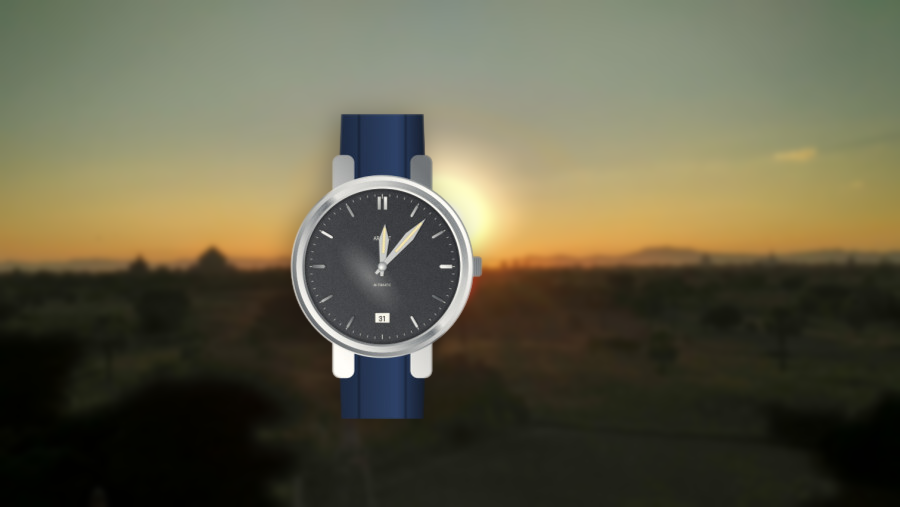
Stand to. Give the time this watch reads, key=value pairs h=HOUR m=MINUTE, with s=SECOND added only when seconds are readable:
h=12 m=7
